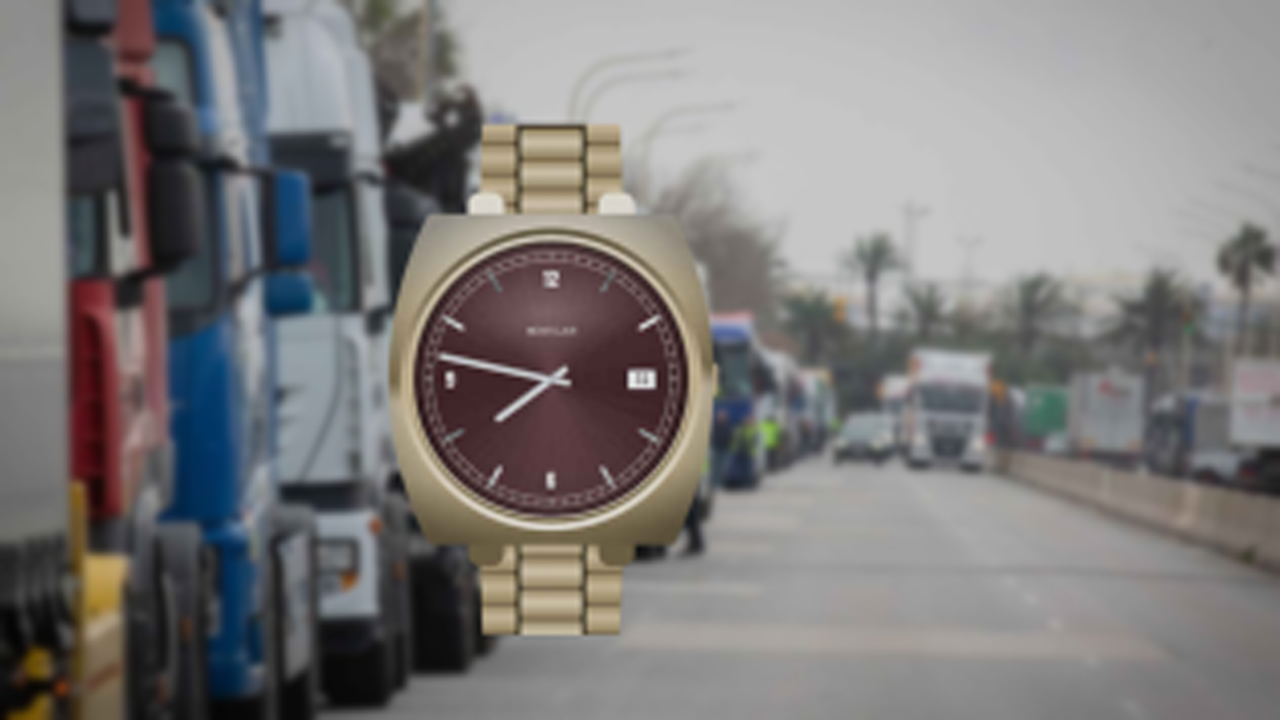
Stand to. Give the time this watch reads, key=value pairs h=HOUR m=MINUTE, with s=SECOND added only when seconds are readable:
h=7 m=47
